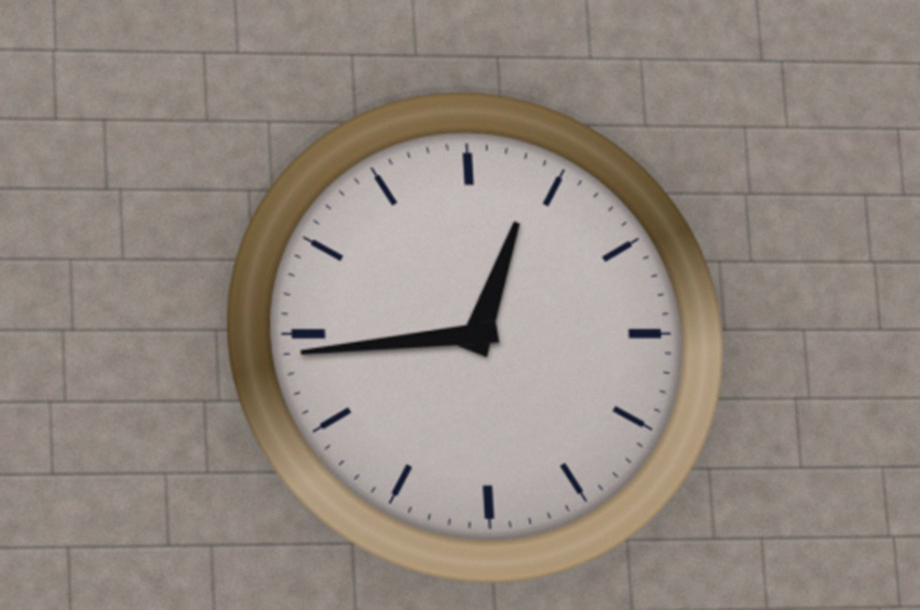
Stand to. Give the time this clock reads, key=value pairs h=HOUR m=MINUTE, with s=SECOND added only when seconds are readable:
h=12 m=44
